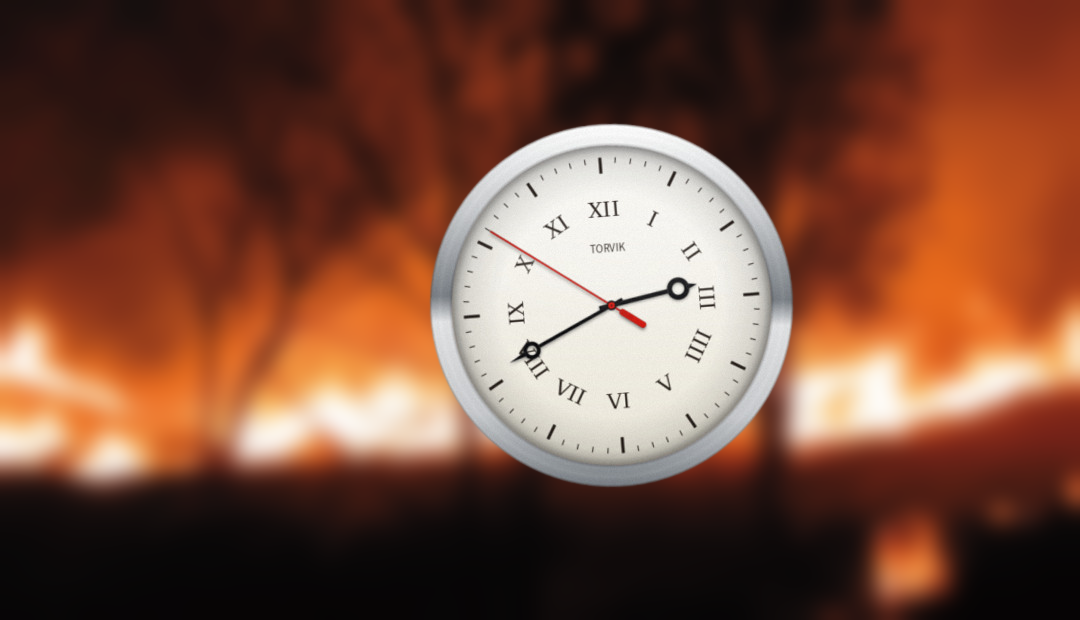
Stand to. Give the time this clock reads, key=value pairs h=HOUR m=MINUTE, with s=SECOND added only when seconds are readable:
h=2 m=40 s=51
